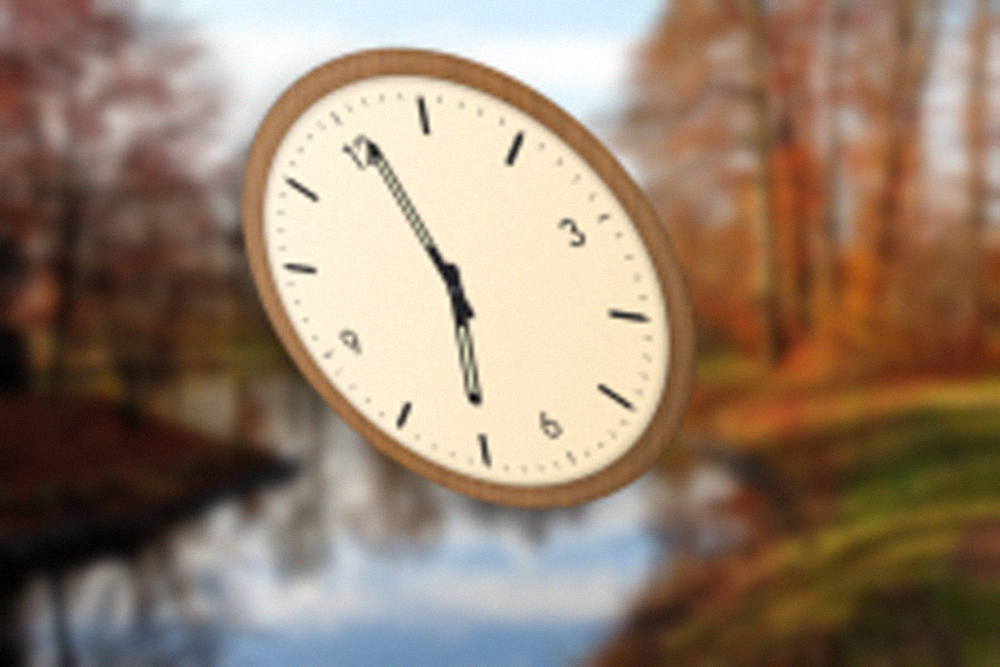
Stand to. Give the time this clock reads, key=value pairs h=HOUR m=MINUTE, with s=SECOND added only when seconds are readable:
h=7 m=1
